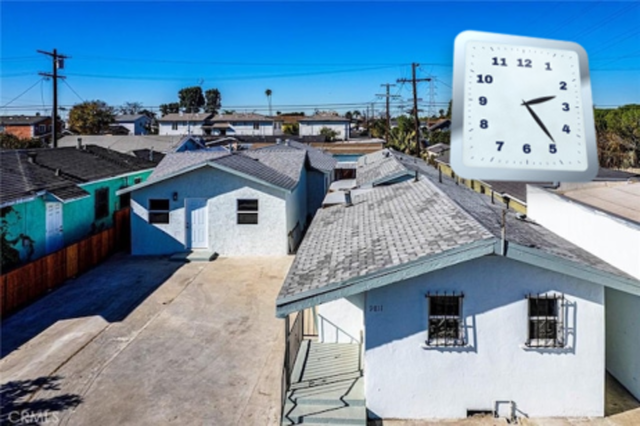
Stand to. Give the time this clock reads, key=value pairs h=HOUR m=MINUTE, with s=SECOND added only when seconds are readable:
h=2 m=24
